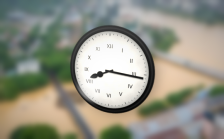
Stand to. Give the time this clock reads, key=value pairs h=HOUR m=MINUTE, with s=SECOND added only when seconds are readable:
h=8 m=16
